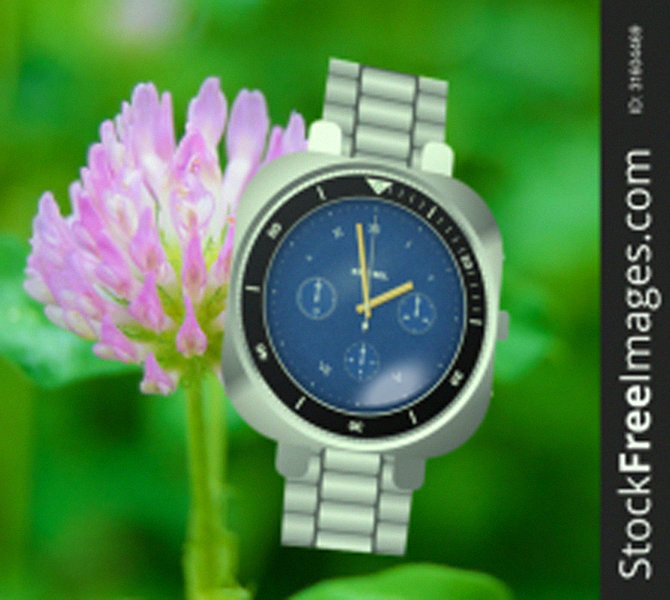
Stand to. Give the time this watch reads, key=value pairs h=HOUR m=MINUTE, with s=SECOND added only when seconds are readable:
h=1 m=58
